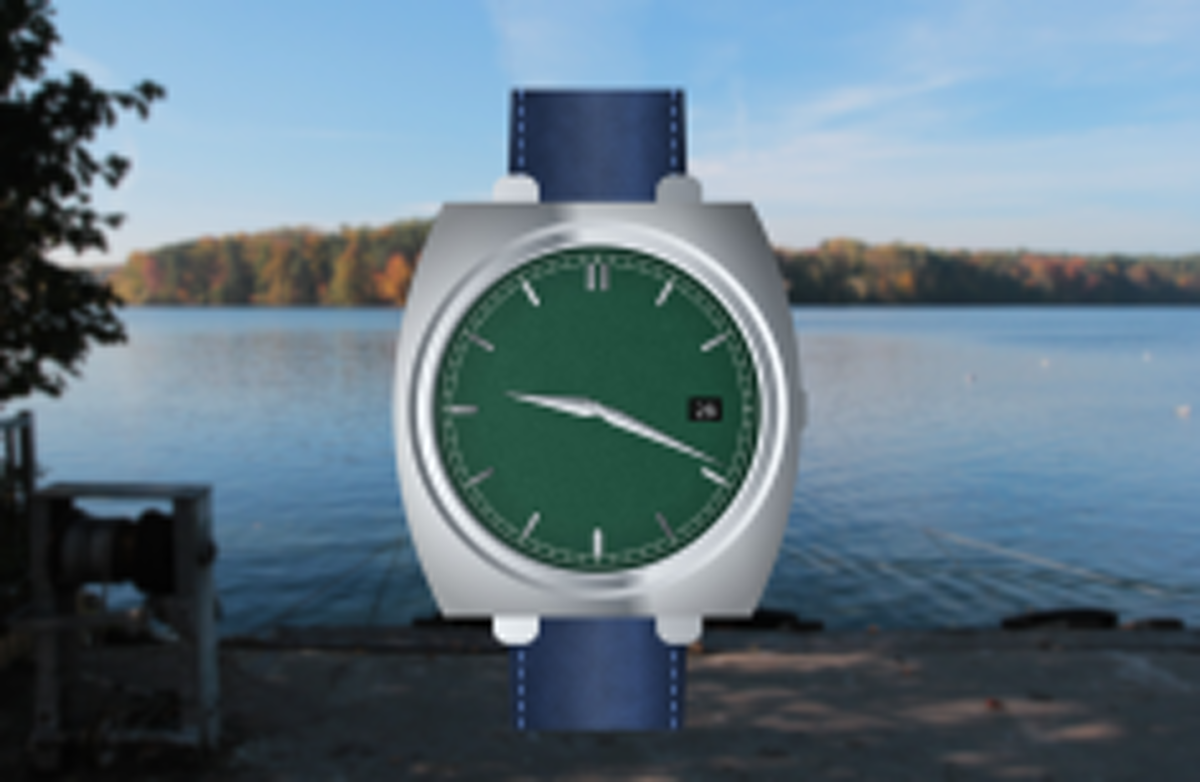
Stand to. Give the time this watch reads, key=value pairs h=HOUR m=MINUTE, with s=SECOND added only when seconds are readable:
h=9 m=19
